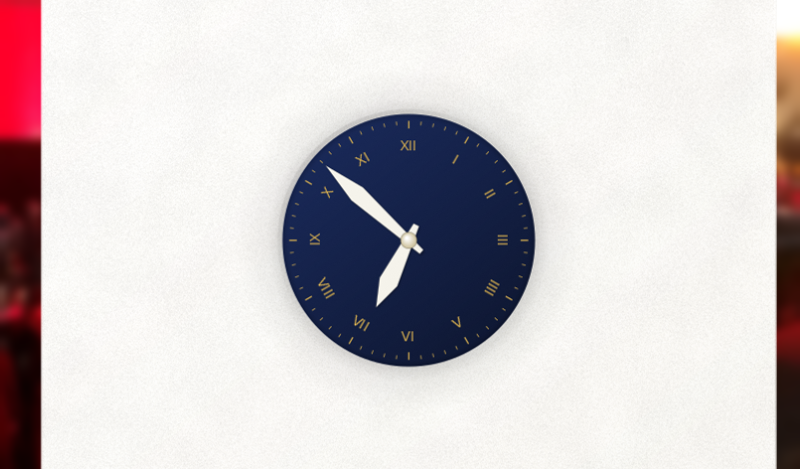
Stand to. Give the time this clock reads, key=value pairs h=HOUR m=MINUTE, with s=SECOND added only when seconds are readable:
h=6 m=52
